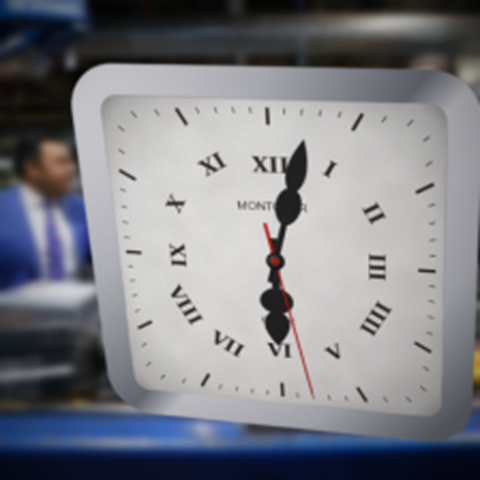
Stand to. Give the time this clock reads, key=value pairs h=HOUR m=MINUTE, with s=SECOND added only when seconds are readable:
h=6 m=2 s=28
